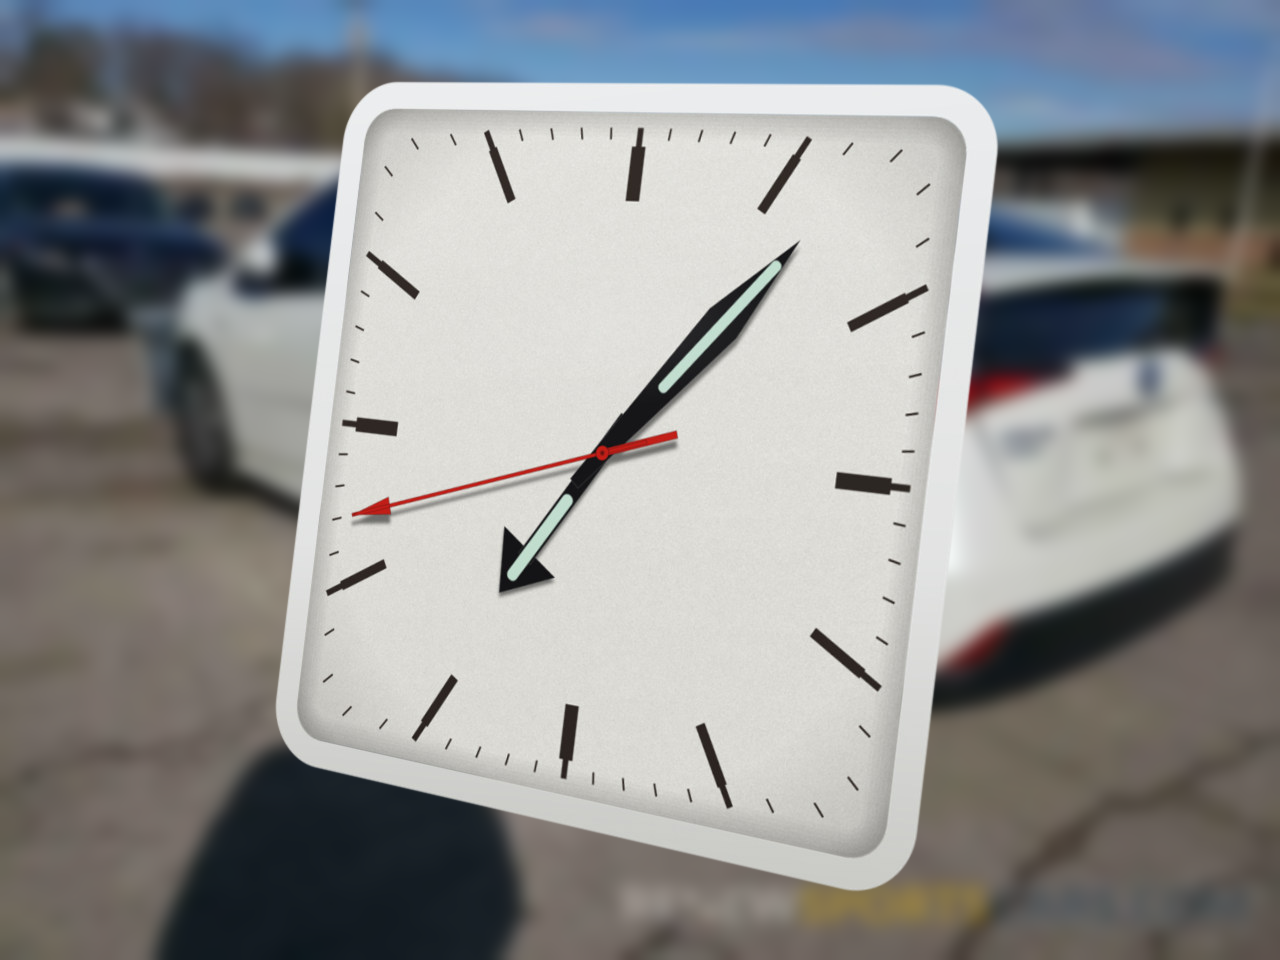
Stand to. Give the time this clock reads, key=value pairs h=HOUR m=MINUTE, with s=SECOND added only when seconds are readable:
h=7 m=6 s=42
